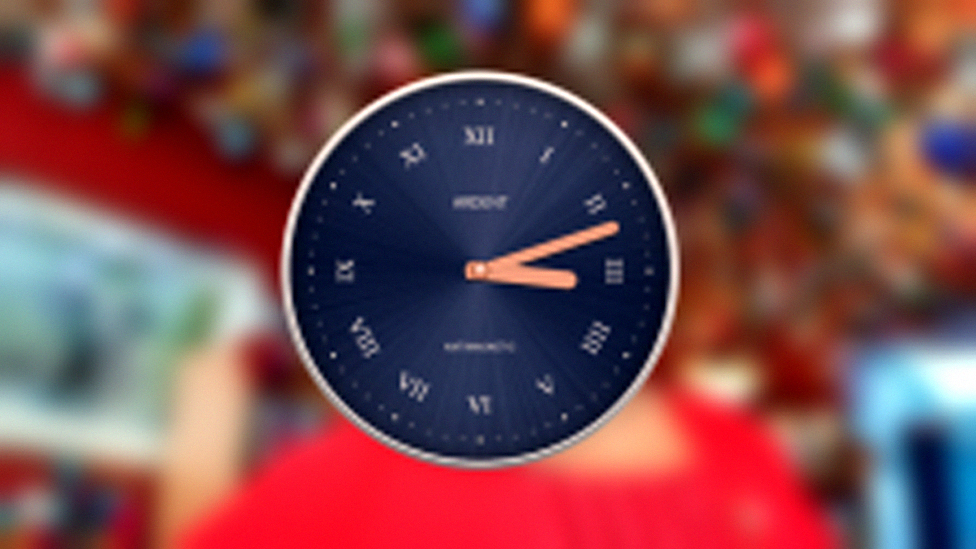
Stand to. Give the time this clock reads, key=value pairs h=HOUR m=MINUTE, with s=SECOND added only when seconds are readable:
h=3 m=12
